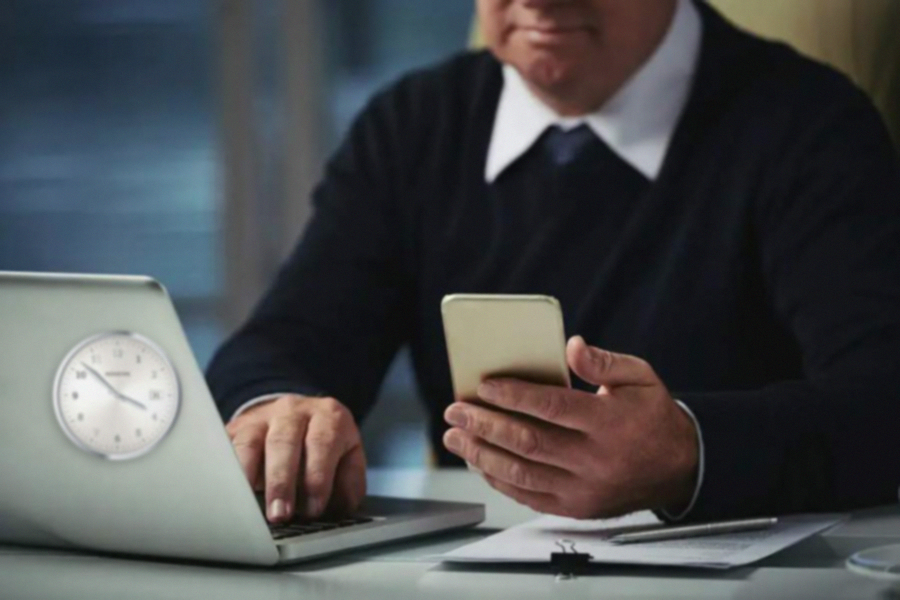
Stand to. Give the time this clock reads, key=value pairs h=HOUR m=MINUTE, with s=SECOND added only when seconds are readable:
h=3 m=52
